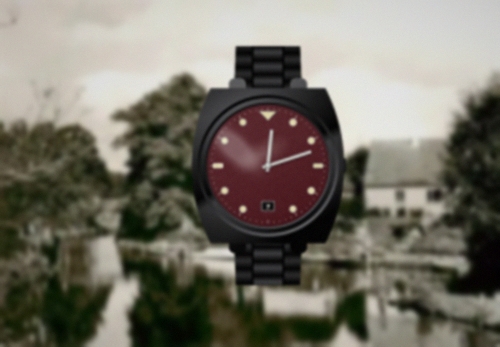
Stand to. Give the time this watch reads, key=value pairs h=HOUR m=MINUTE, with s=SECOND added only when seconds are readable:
h=12 m=12
